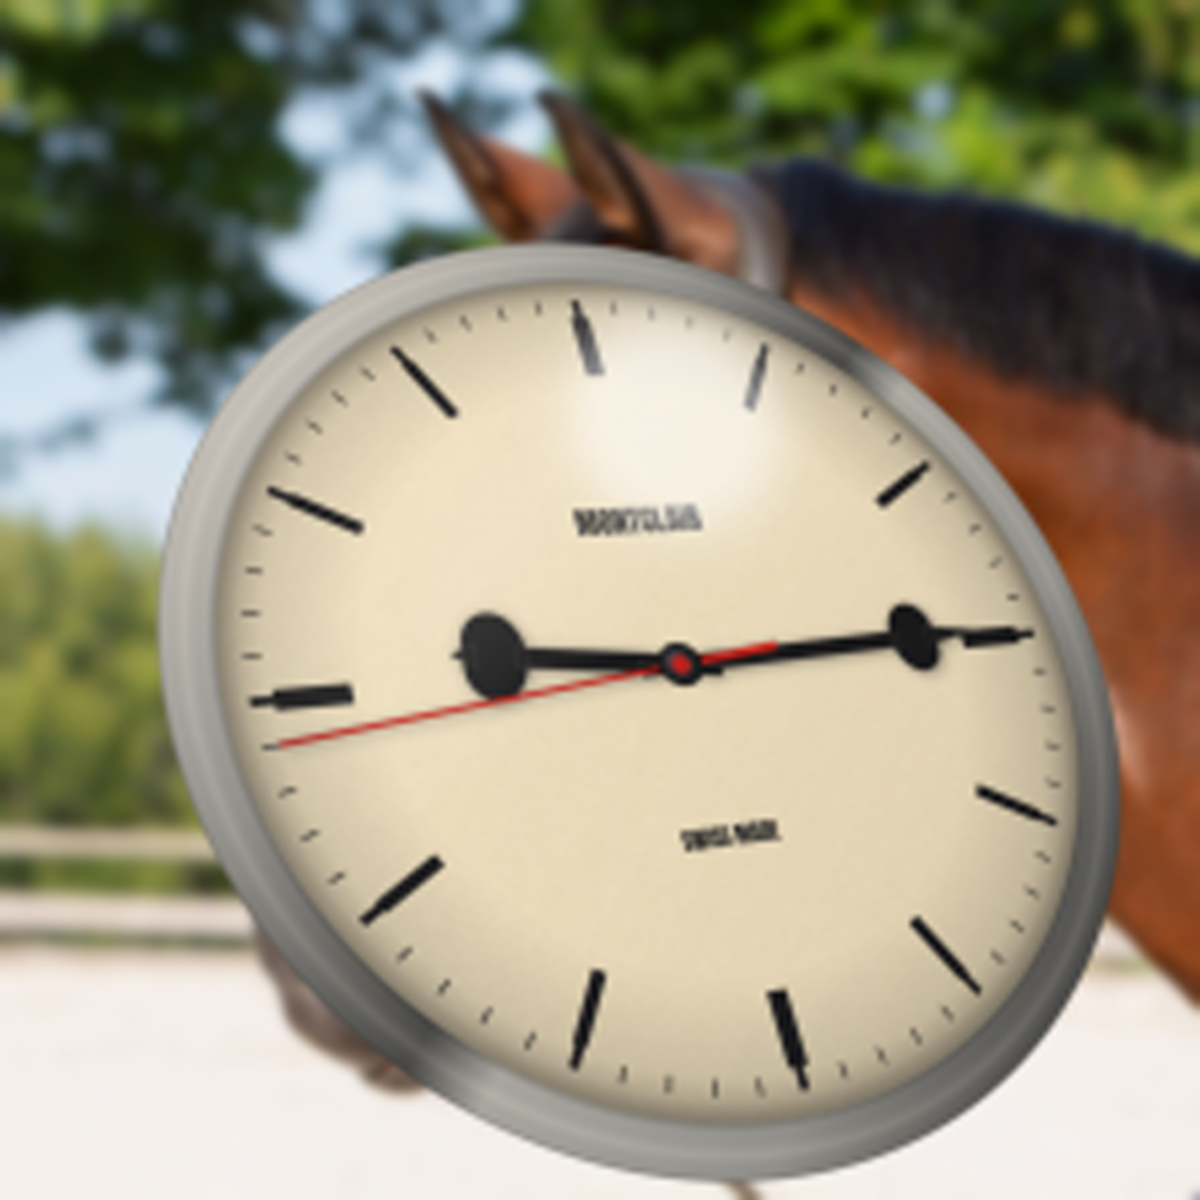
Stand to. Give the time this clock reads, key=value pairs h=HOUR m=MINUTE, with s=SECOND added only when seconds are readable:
h=9 m=14 s=44
